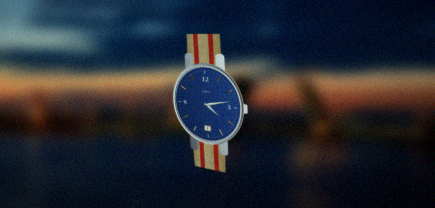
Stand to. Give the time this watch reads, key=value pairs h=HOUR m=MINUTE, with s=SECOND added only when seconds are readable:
h=4 m=13
